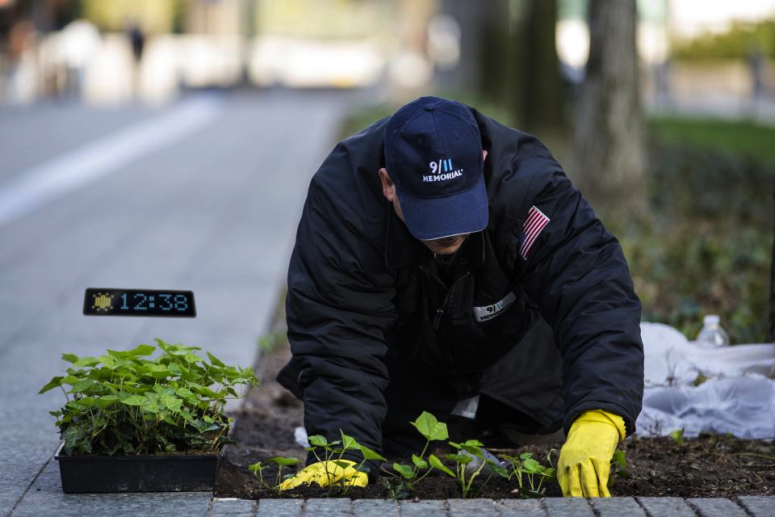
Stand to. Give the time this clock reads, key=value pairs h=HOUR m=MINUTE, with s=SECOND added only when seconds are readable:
h=12 m=38
